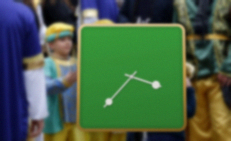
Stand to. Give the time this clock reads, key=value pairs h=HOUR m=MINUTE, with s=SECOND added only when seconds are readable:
h=3 m=37
